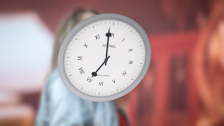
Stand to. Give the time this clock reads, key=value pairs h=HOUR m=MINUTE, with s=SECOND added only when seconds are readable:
h=6 m=59
